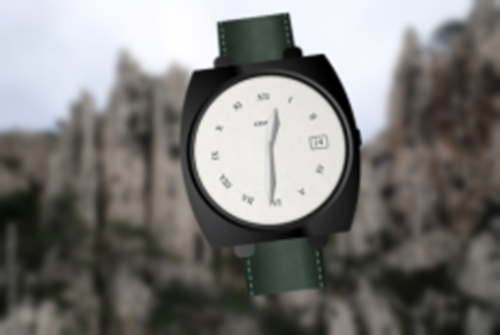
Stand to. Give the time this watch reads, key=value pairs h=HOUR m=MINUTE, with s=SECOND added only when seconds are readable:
h=12 m=31
